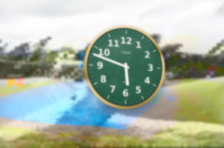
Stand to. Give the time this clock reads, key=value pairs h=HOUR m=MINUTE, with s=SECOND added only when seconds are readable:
h=5 m=48
